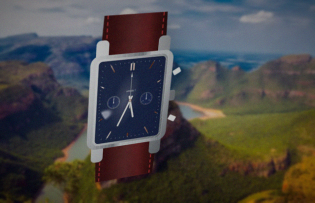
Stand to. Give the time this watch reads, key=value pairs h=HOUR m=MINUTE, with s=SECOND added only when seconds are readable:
h=5 m=34
